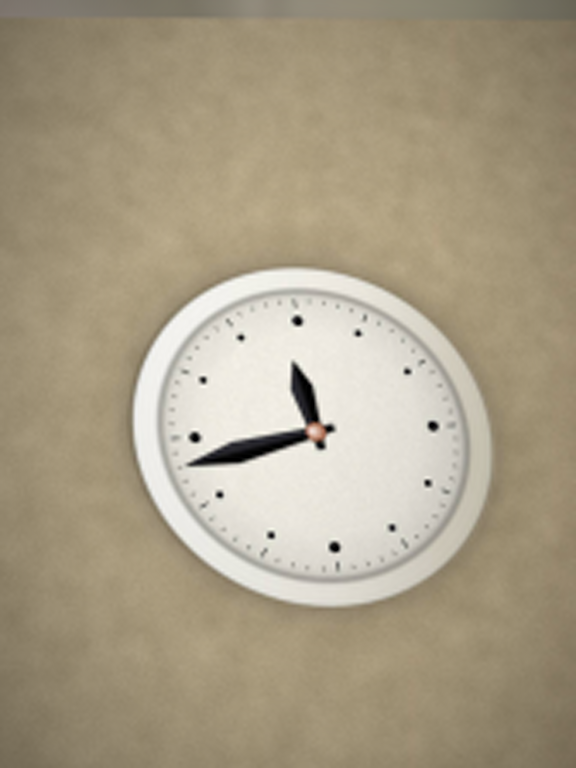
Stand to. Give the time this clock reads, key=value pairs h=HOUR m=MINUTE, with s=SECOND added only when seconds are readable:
h=11 m=43
